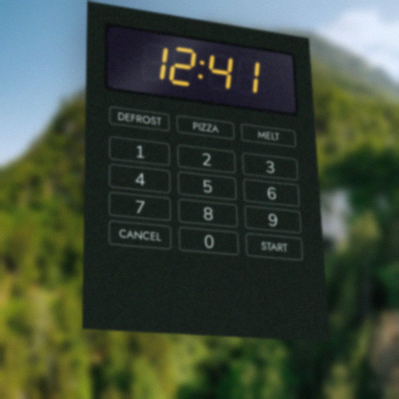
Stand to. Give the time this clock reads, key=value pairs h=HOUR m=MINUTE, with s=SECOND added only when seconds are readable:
h=12 m=41
